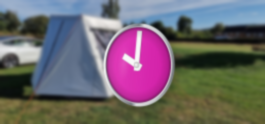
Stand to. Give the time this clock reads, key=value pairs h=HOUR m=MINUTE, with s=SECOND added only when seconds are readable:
h=10 m=1
